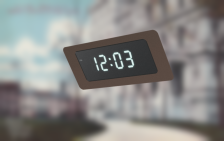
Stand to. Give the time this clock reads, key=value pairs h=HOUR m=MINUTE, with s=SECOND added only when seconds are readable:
h=12 m=3
